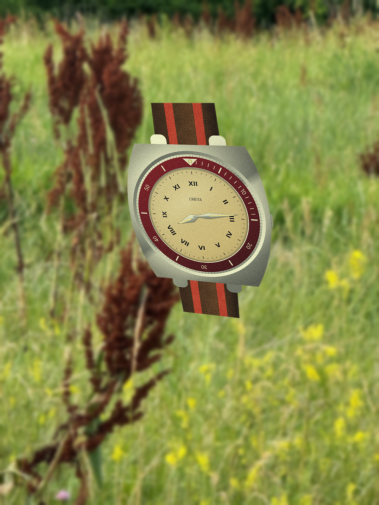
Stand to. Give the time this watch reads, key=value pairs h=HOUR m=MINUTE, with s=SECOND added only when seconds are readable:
h=8 m=14
